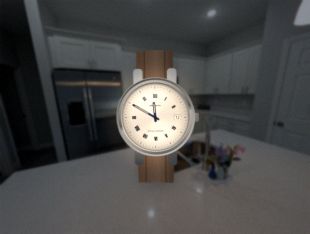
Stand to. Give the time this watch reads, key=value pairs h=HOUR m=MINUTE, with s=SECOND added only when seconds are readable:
h=11 m=50
